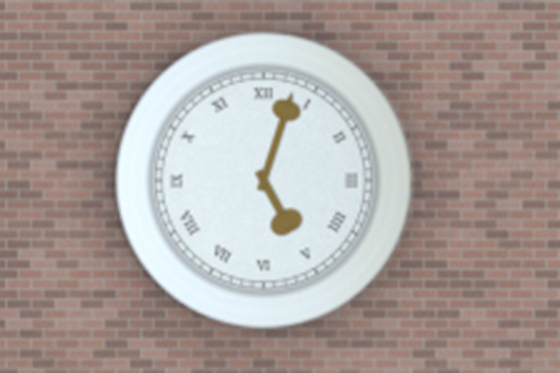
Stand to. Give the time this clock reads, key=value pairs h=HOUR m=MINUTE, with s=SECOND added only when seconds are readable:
h=5 m=3
